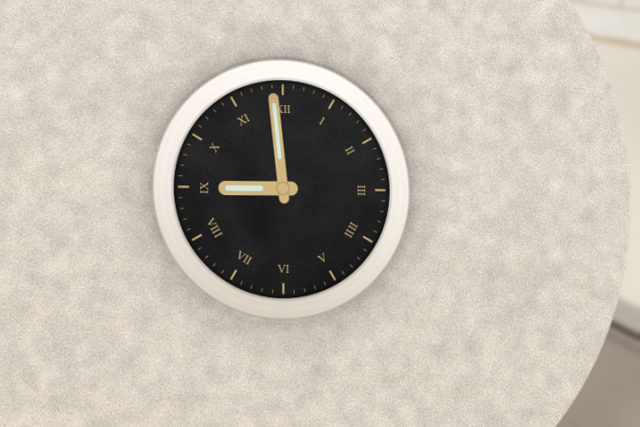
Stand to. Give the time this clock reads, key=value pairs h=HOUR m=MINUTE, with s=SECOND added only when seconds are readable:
h=8 m=59
